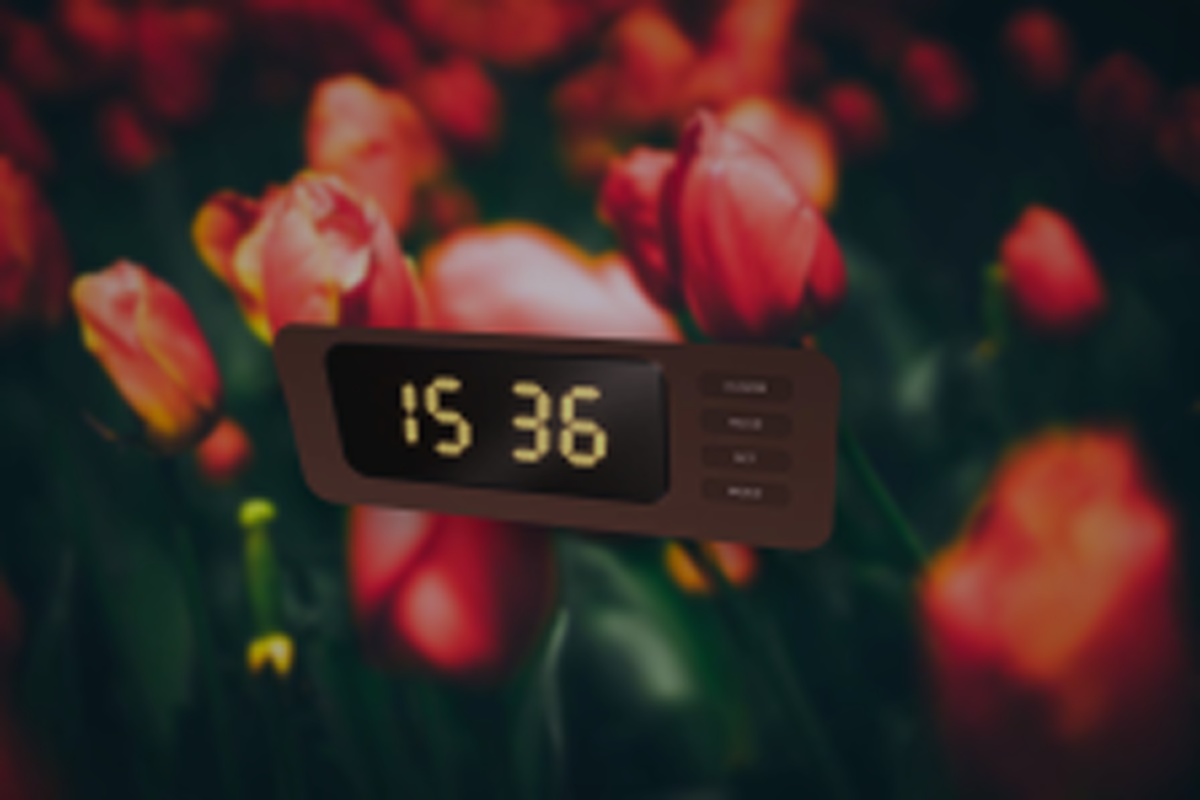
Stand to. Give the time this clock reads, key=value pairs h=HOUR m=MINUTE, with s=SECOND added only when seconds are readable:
h=15 m=36
